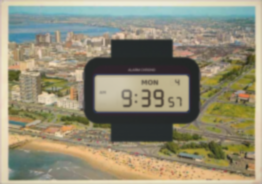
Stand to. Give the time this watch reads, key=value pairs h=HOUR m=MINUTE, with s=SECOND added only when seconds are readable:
h=9 m=39
